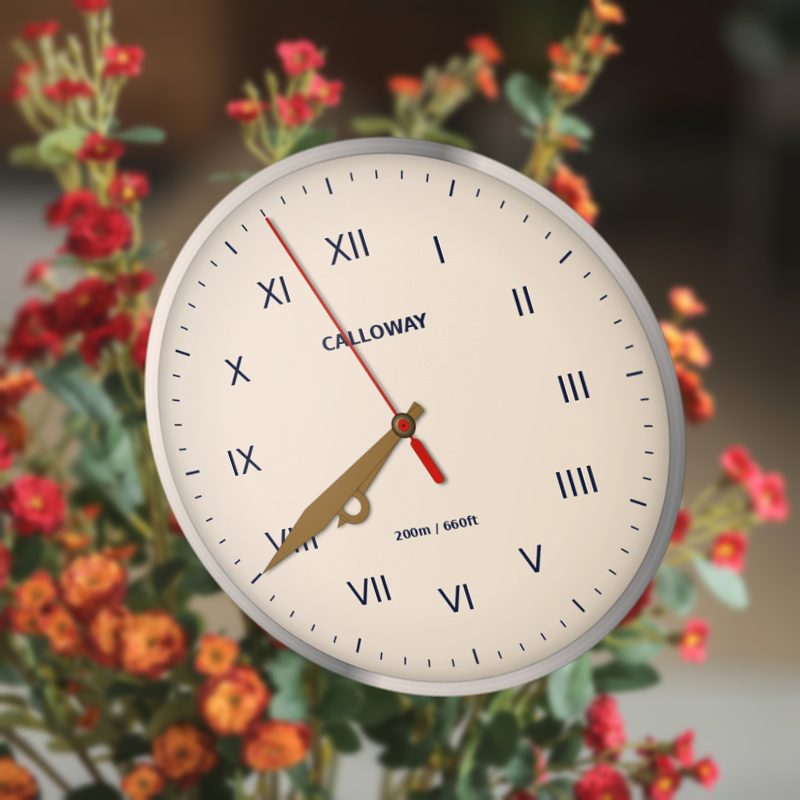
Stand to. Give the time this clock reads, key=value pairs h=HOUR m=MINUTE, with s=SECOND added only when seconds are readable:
h=7 m=39 s=57
